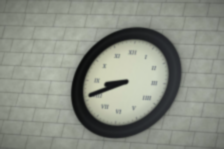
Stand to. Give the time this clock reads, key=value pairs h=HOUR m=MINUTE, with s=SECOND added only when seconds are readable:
h=8 m=41
